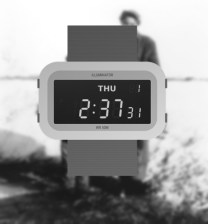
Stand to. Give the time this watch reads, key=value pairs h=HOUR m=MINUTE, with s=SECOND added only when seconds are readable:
h=2 m=37 s=31
